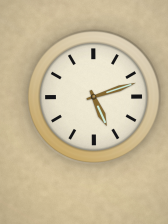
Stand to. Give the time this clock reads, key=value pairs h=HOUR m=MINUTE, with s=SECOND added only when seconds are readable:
h=5 m=12
